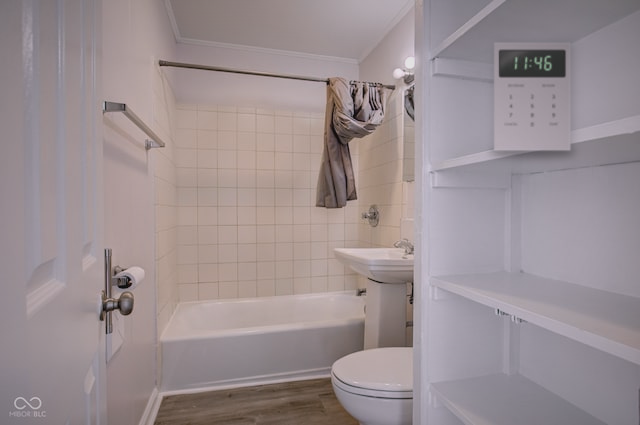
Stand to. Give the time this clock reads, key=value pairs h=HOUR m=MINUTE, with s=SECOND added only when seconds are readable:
h=11 m=46
